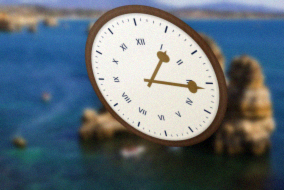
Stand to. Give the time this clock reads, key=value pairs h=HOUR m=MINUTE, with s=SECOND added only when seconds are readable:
h=1 m=16
